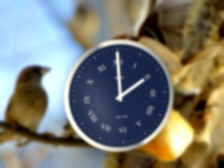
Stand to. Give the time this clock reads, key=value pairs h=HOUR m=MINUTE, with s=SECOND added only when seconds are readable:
h=2 m=0
